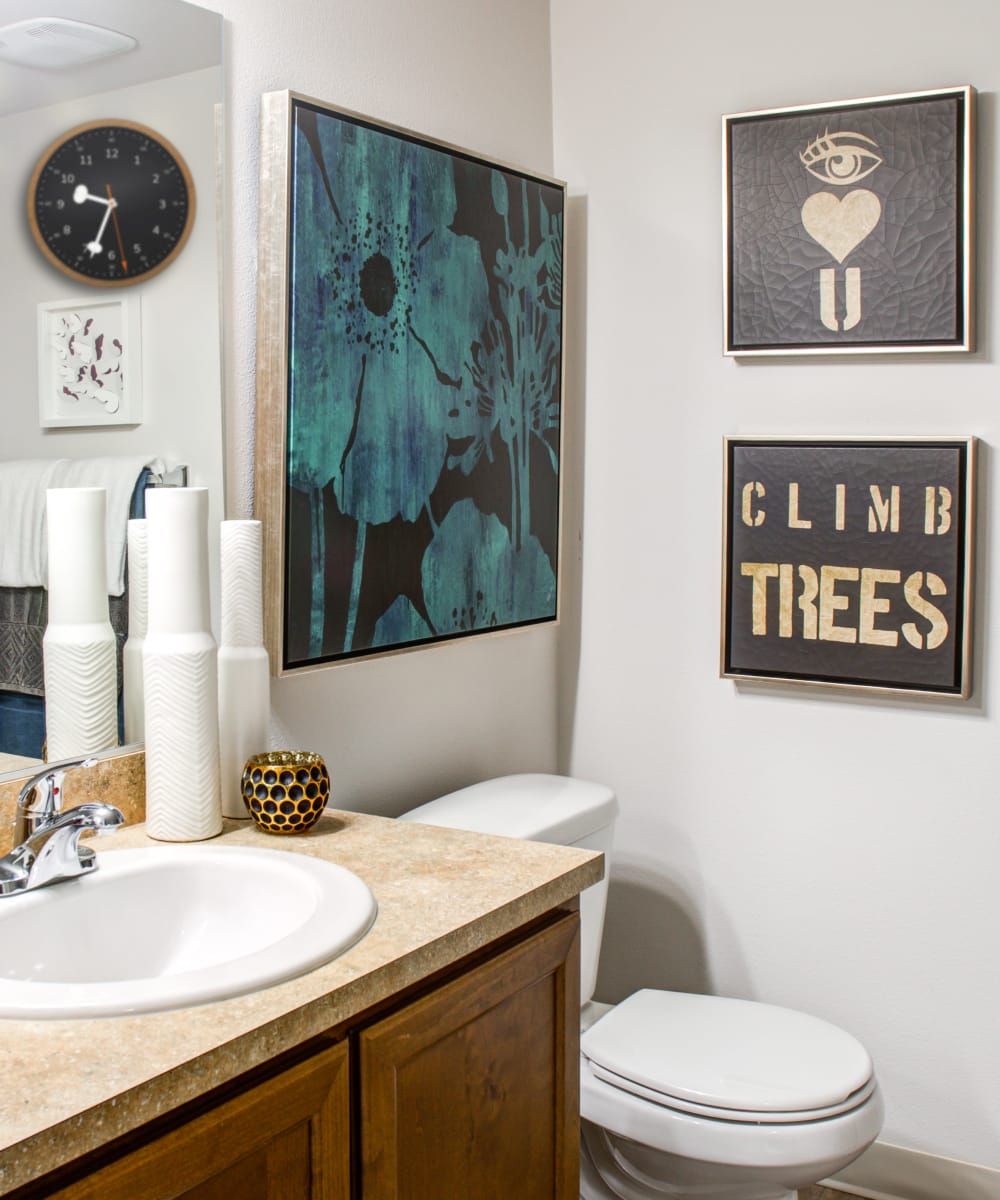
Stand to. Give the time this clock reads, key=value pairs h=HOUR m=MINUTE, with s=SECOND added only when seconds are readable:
h=9 m=33 s=28
